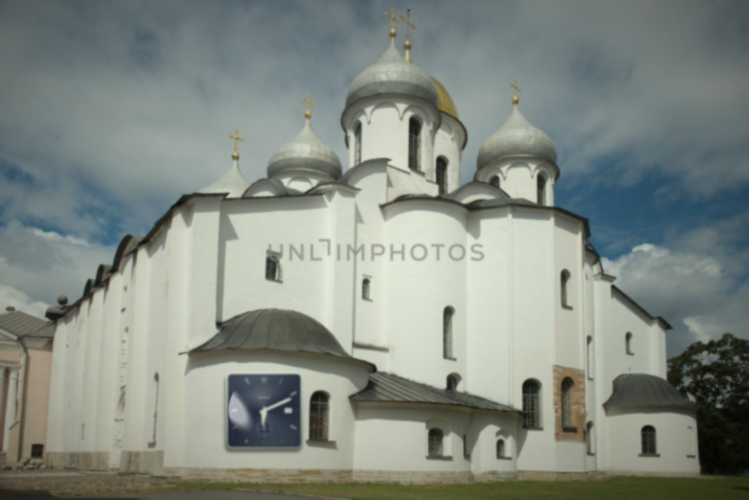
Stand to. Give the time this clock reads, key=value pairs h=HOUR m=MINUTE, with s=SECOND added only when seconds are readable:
h=6 m=11
